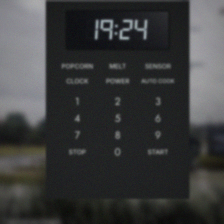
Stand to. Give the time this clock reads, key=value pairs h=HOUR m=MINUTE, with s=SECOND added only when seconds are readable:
h=19 m=24
